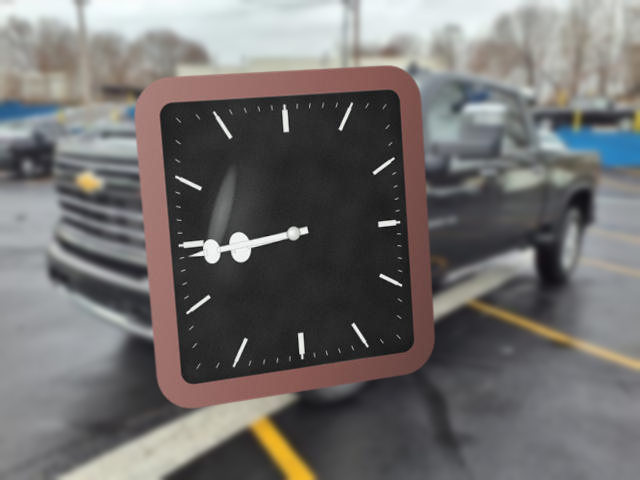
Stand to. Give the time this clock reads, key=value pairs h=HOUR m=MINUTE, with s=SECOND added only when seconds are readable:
h=8 m=44
